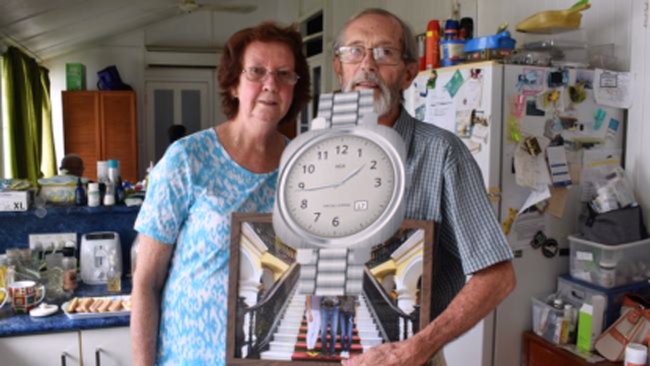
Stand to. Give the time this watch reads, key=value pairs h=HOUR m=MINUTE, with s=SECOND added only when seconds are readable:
h=1 m=44
